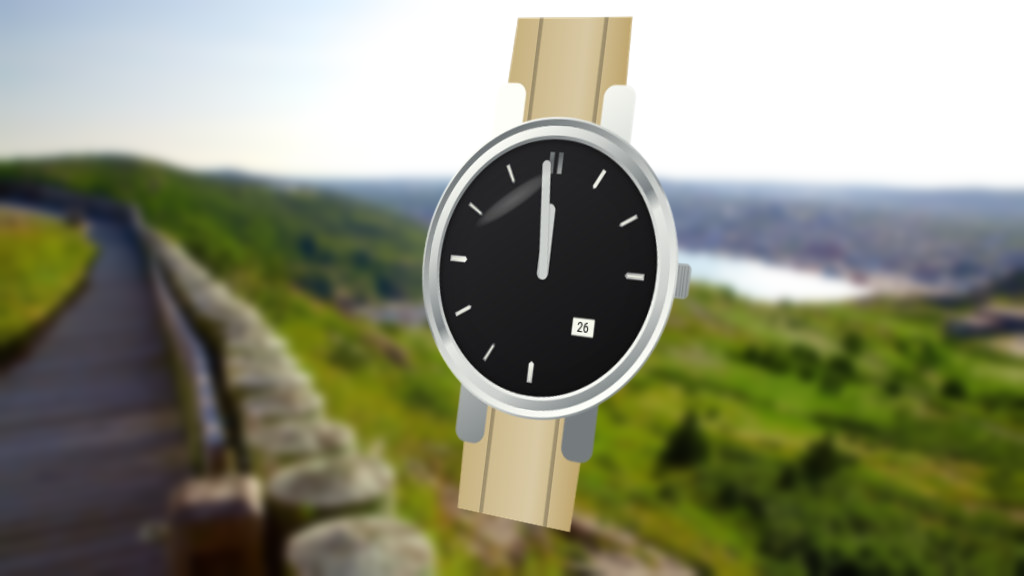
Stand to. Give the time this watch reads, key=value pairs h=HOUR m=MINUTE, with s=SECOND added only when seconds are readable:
h=11 m=59
